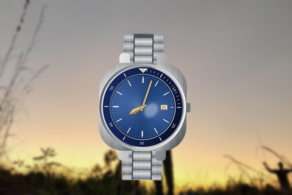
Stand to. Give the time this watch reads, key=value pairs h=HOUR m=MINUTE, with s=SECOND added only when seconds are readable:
h=8 m=3
